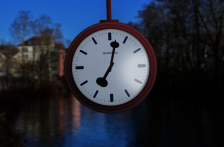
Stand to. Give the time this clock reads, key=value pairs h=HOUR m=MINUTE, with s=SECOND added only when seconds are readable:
h=7 m=2
